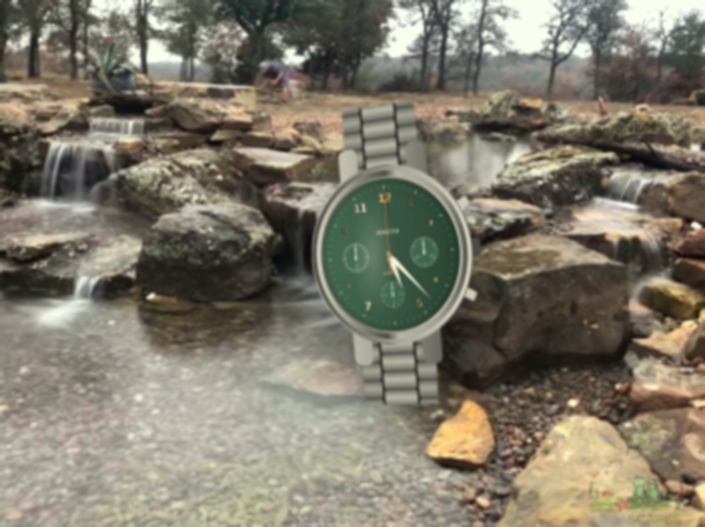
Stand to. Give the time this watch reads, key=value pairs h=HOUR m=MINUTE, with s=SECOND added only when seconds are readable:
h=5 m=23
